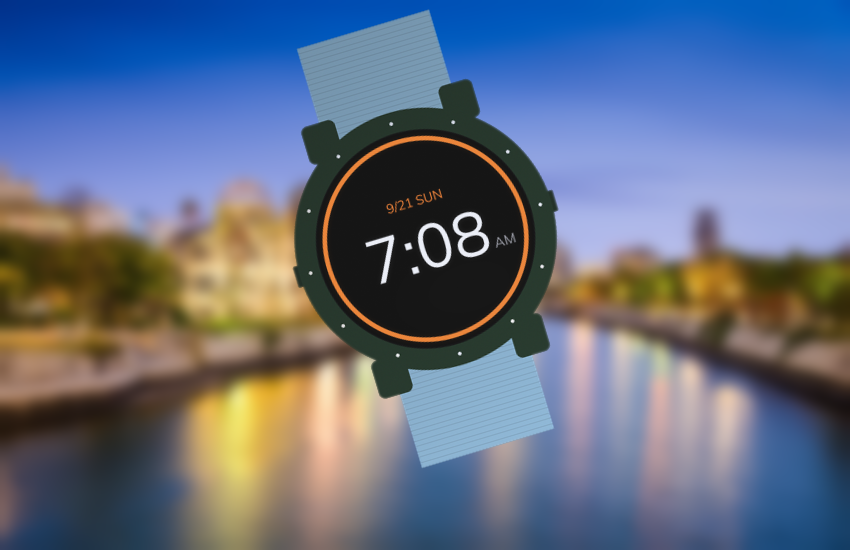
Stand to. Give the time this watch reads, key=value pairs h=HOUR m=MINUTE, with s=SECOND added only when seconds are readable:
h=7 m=8
